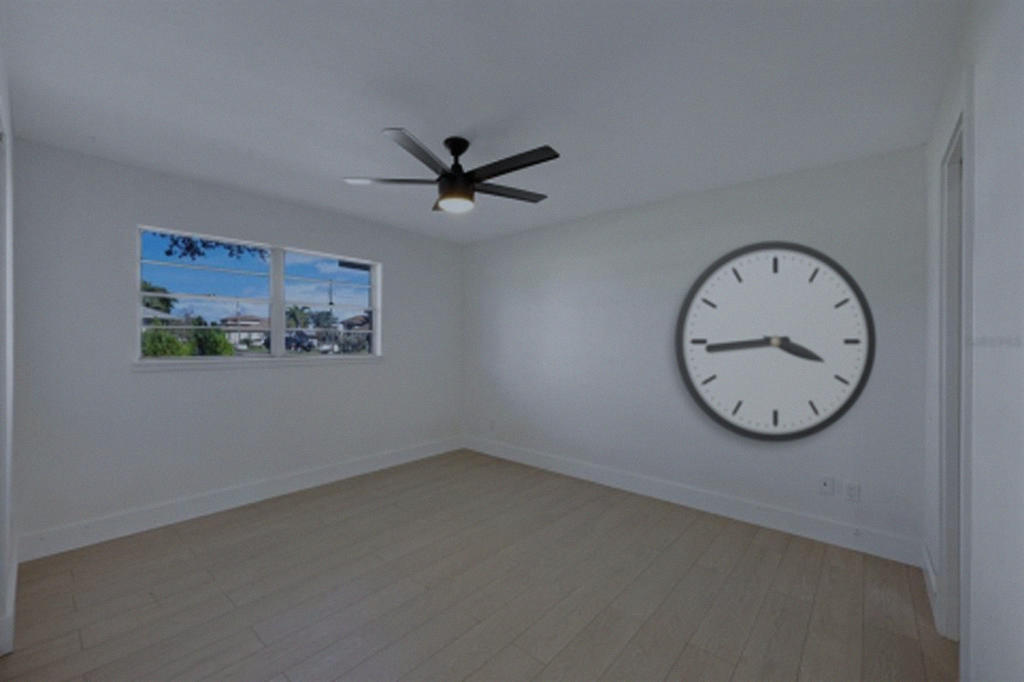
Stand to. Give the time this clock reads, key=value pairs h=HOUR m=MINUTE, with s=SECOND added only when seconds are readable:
h=3 m=44
